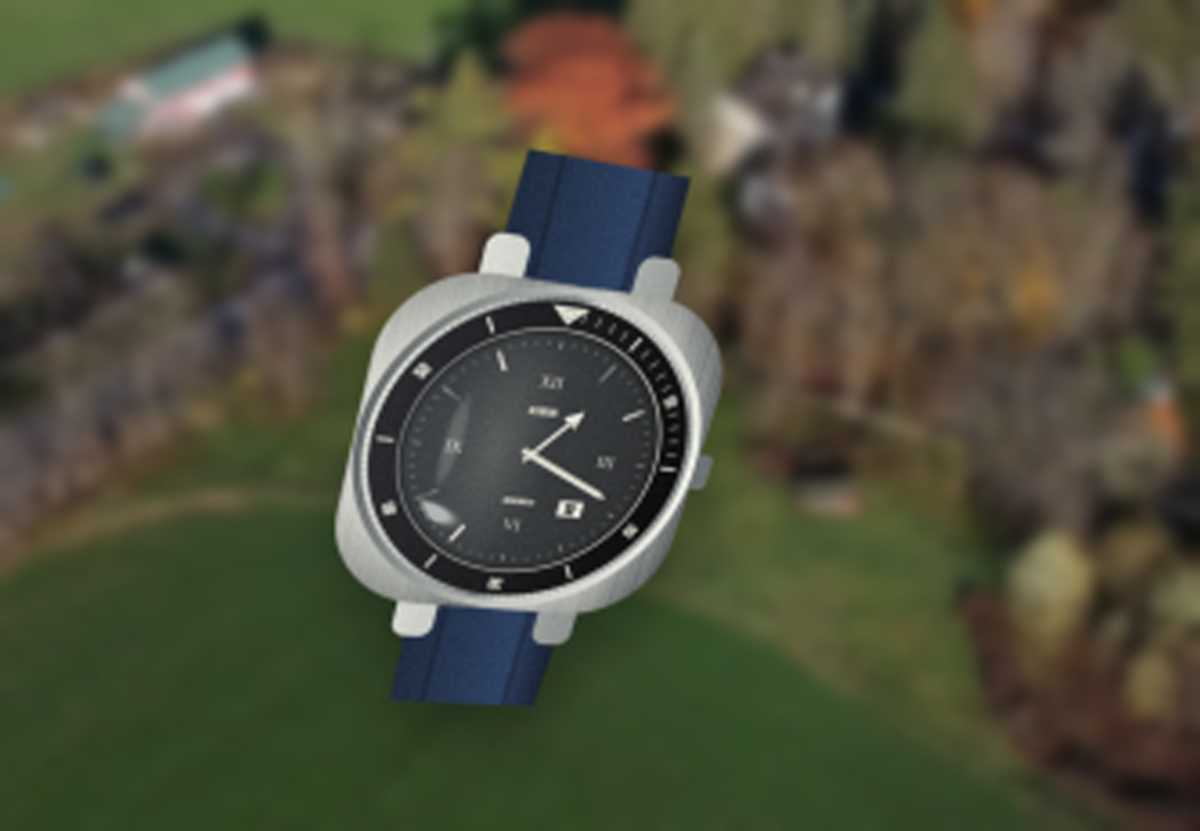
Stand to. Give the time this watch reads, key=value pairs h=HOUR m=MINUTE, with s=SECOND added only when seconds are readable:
h=1 m=19
